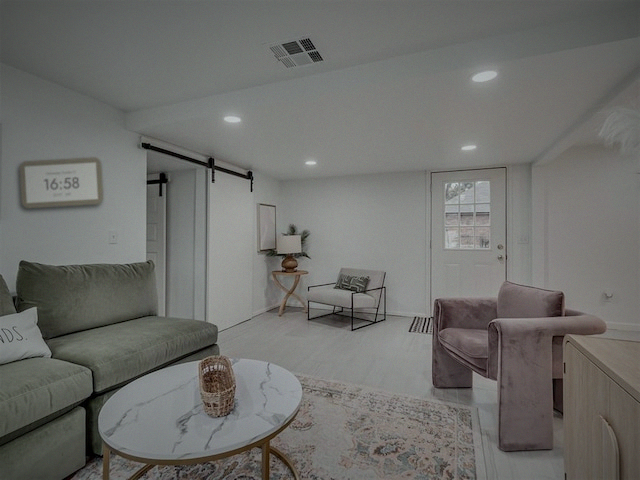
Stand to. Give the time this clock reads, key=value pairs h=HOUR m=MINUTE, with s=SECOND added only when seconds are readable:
h=16 m=58
